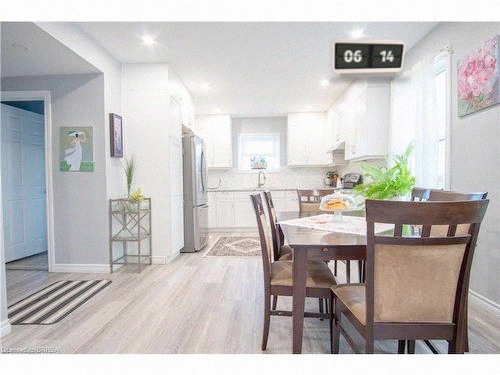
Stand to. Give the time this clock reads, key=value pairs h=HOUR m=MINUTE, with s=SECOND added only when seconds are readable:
h=6 m=14
